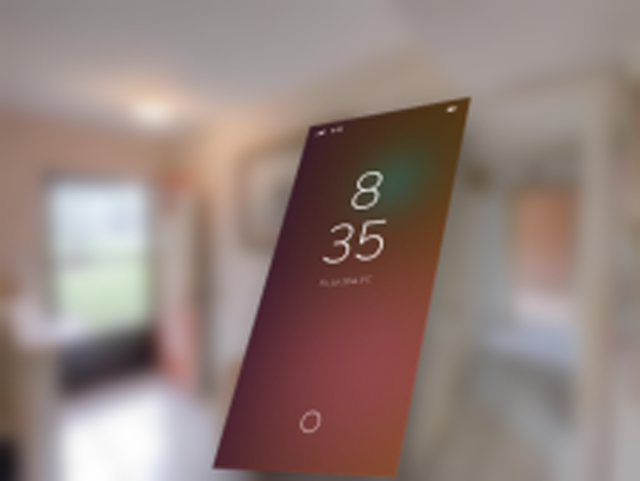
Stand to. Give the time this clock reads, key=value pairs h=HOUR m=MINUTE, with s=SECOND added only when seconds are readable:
h=8 m=35
